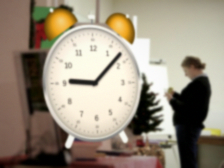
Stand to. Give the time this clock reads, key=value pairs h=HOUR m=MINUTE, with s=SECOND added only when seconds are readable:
h=9 m=8
